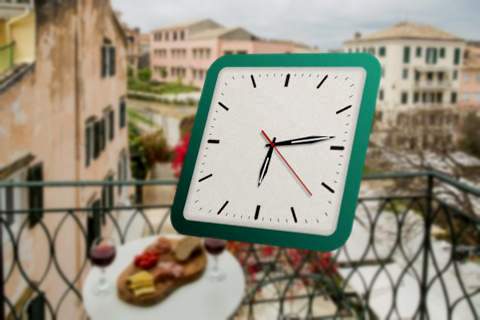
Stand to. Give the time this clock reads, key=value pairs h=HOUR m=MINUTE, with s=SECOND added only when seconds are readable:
h=6 m=13 s=22
